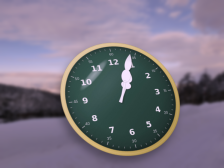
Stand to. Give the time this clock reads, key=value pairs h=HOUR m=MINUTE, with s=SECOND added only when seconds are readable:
h=1 m=4
